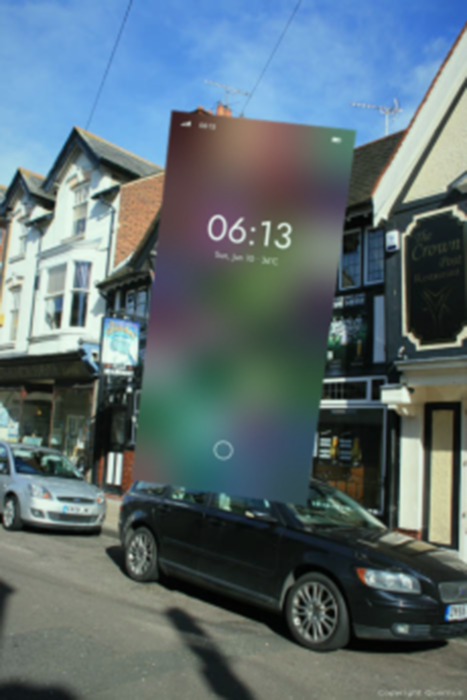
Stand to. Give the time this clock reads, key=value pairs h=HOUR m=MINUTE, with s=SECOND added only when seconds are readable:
h=6 m=13
